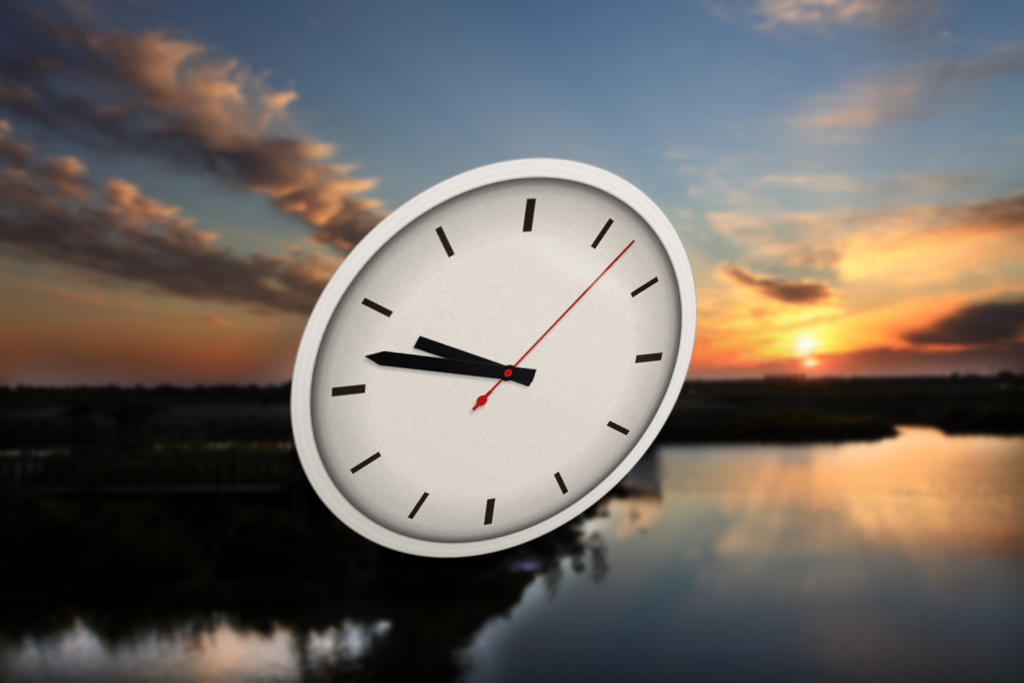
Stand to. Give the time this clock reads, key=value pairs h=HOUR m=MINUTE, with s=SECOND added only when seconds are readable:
h=9 m=47 s=7
